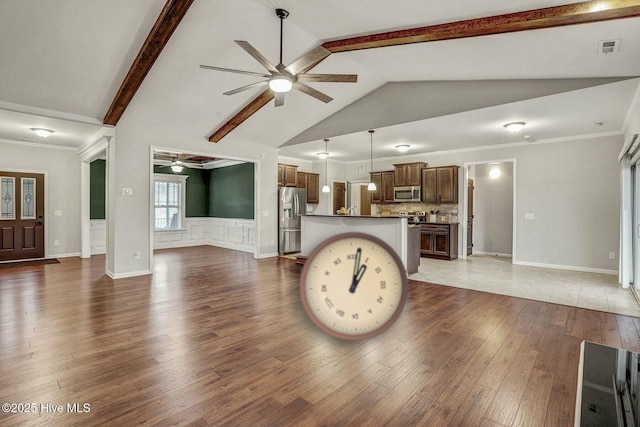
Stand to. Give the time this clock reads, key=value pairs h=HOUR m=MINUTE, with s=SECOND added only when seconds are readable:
h=1 m=2
